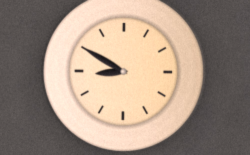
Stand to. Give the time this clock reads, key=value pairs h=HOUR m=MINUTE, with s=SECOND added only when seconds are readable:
h=8 m=50
